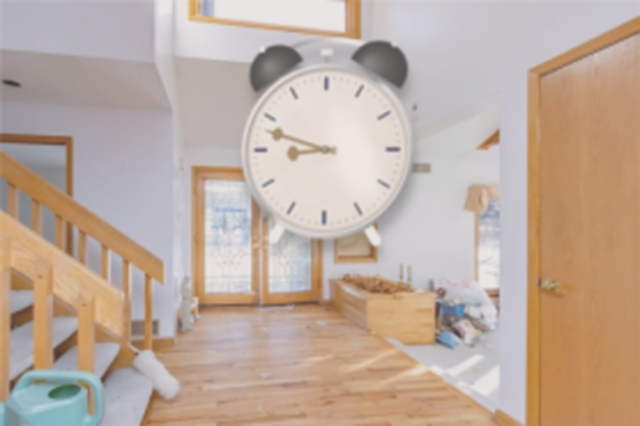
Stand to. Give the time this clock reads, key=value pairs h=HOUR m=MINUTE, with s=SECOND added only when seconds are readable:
h=8 m=48
